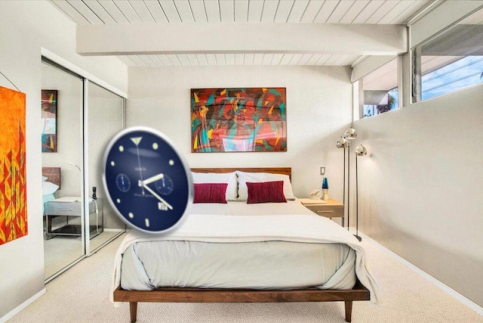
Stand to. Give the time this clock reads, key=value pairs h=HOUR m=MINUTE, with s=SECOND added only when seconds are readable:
h=2 m=21
